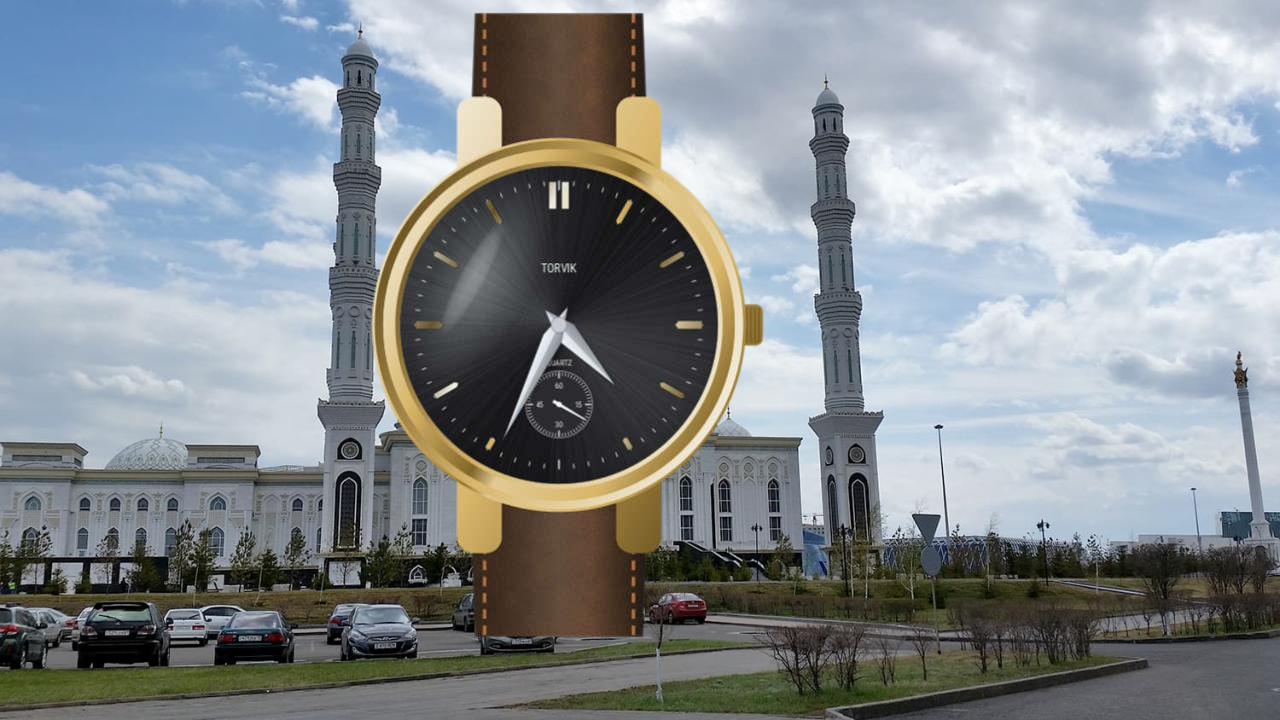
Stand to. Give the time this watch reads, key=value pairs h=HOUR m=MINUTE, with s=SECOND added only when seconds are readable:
h=4 m=34 s=20
